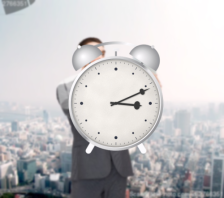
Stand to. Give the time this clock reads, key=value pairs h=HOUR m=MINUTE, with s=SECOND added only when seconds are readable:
h=3 m=11
